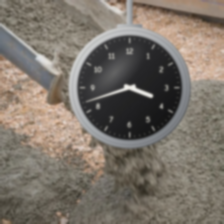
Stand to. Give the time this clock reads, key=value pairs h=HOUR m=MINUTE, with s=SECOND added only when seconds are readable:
h=3 m=42
